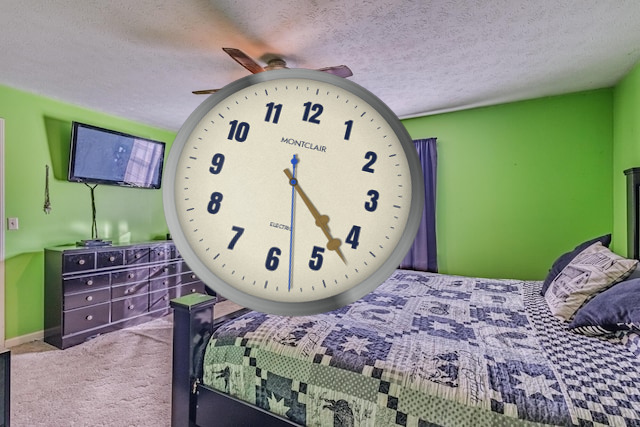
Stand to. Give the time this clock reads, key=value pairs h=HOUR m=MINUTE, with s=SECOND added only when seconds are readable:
h=4 m=22 s=28
